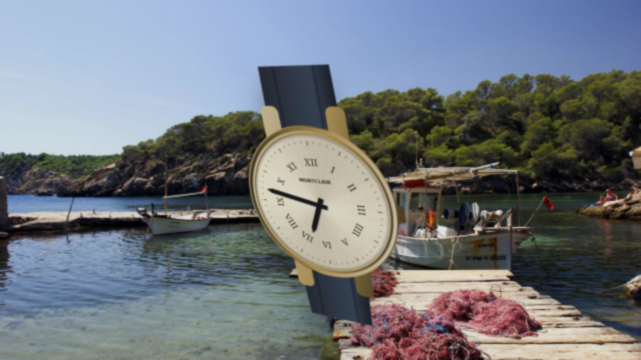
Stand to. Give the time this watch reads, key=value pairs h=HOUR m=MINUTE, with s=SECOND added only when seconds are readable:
h=6 m=47
